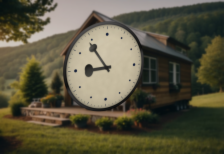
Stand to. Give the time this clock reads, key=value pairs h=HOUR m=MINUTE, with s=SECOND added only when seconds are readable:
h=8 m=54
